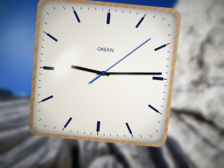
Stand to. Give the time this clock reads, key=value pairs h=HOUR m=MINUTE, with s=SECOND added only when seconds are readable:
h=9 m=14 s=8
